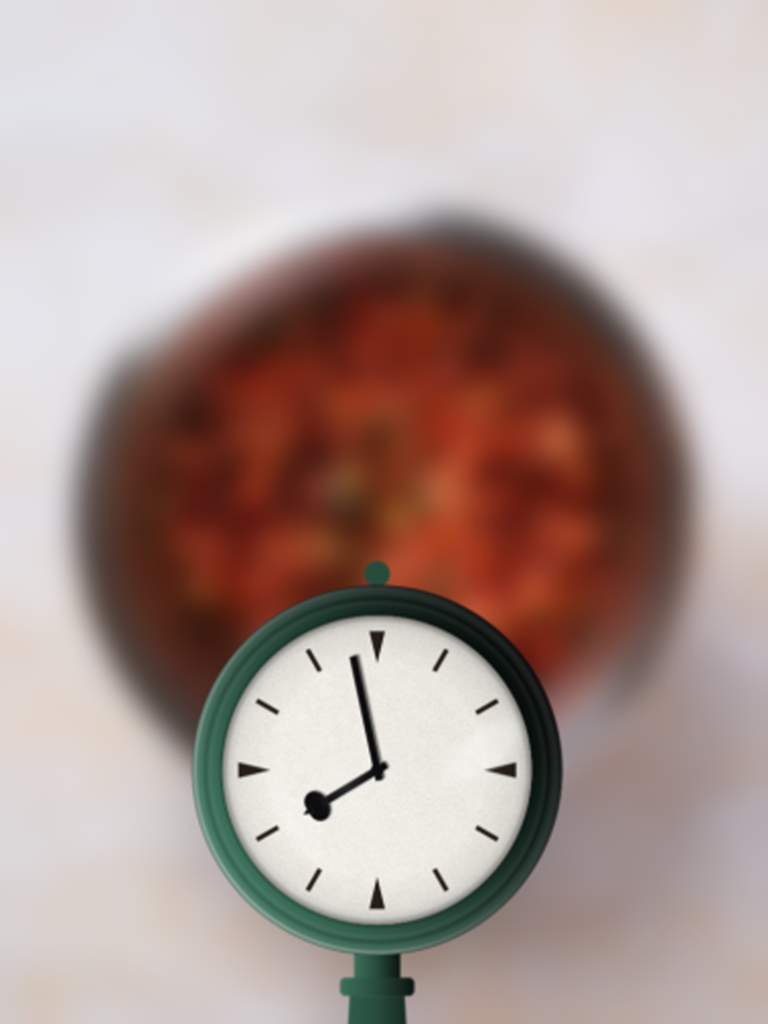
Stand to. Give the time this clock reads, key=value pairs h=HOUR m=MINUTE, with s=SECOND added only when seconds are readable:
h=7 m=58
